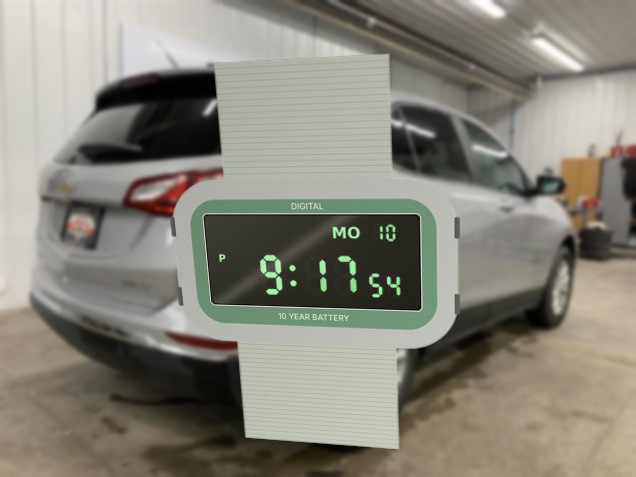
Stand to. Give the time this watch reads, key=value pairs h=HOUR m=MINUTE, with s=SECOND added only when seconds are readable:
h=9 m=17 s=54
